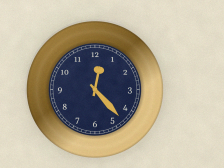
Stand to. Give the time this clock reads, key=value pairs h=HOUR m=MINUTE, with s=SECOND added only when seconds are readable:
h=12 m=23
